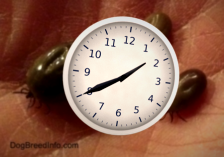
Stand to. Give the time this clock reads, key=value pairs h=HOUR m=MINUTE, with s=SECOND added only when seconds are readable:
h=1 m=40
